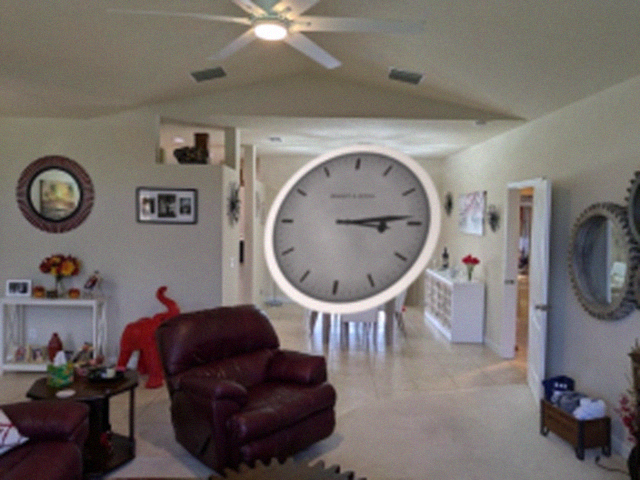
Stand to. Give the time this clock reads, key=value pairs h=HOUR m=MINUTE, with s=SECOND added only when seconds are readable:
h=3 m=14
